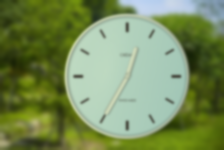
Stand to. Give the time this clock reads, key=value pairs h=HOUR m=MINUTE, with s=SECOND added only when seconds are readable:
h=12 m=35
